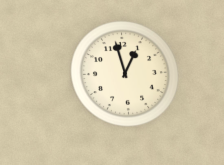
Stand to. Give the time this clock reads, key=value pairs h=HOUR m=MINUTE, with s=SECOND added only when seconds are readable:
h=12 m=58
